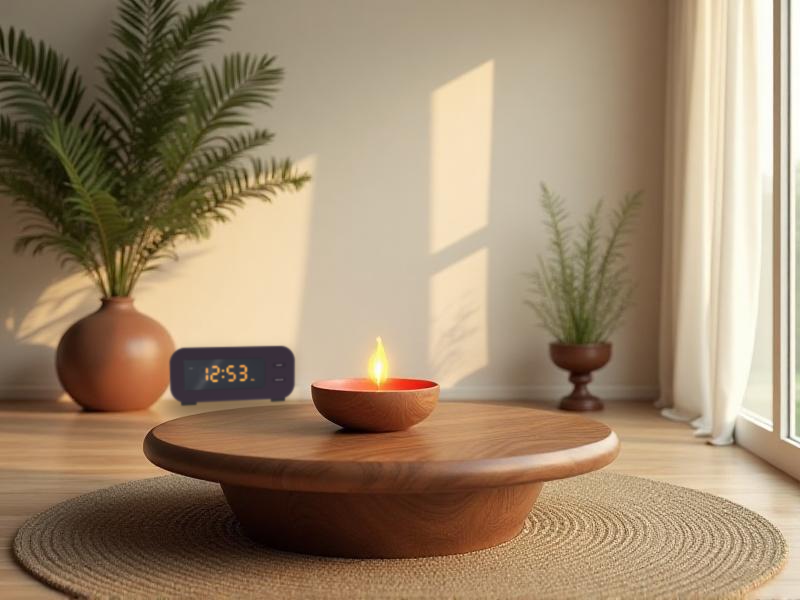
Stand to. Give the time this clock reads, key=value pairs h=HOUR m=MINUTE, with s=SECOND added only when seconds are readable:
h=12 m=53
